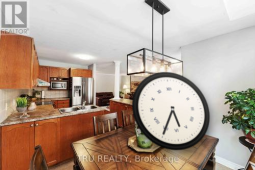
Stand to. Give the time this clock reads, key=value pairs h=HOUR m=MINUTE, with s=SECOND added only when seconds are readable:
h=5 m=35
